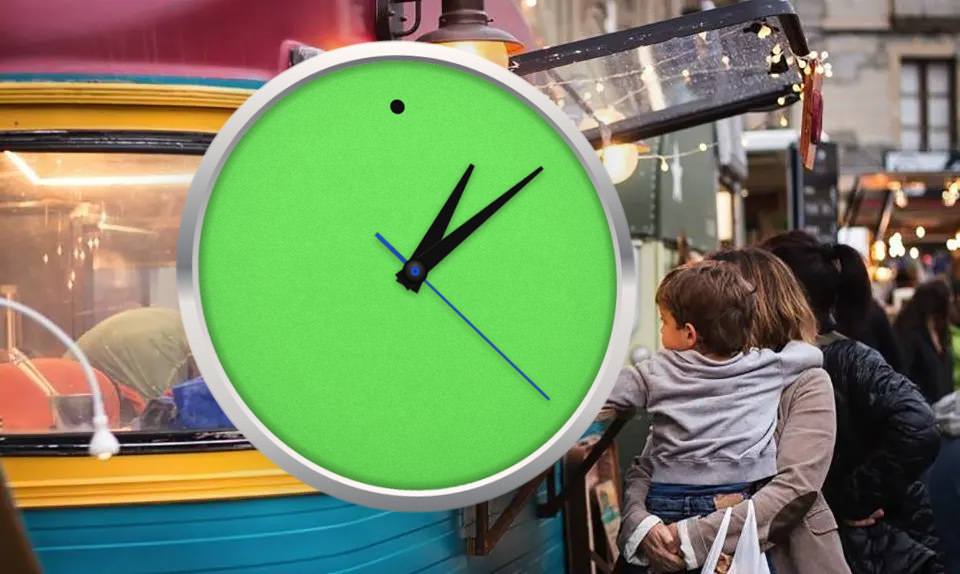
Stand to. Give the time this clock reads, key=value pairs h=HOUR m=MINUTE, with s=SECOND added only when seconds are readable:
h=1 m=9 s=23
